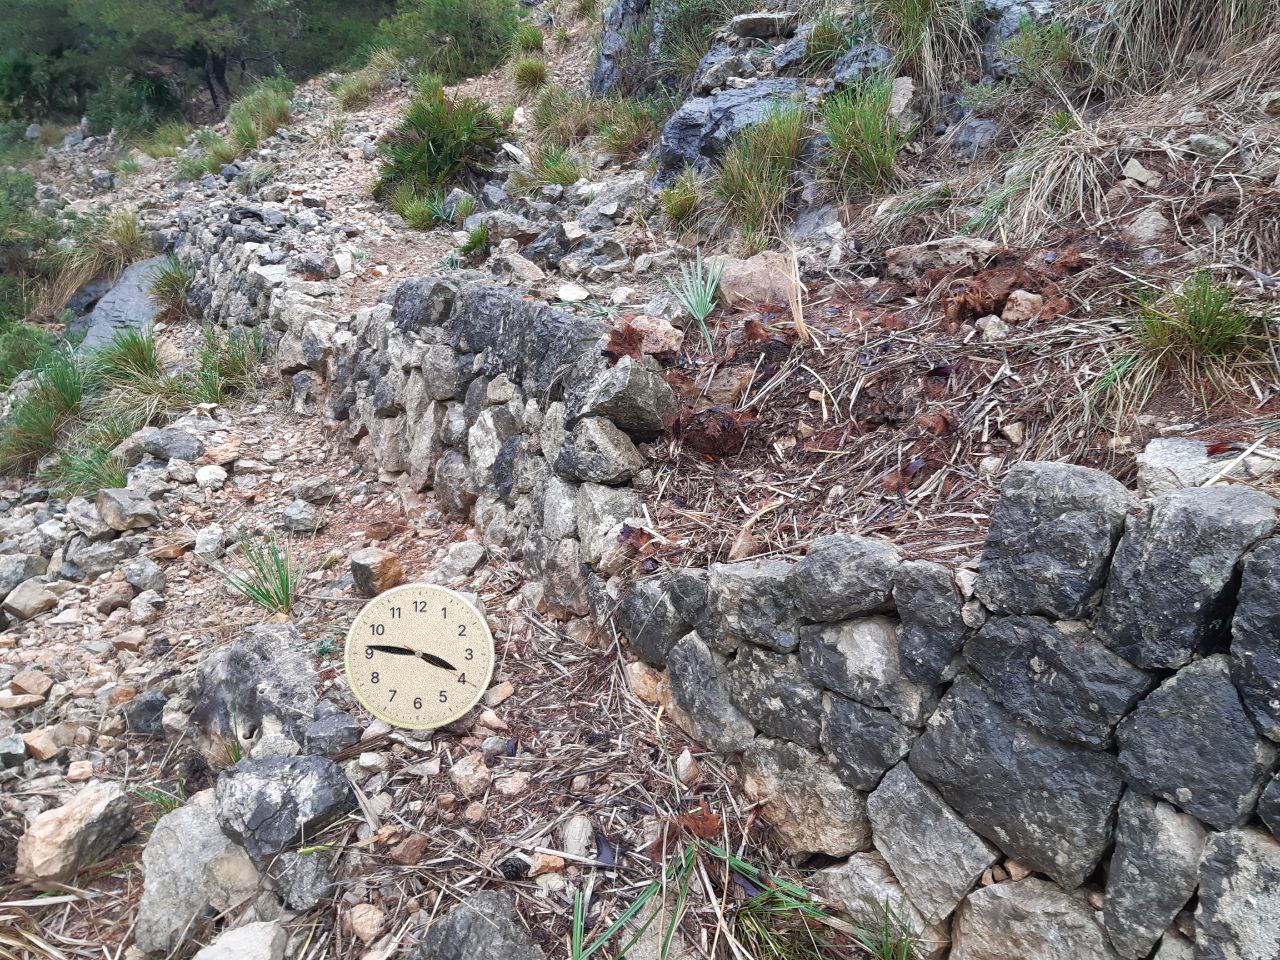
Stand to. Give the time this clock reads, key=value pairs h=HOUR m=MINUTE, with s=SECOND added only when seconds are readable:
h=3 m=46 s=20
